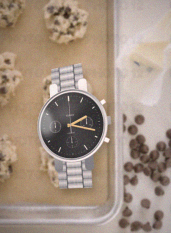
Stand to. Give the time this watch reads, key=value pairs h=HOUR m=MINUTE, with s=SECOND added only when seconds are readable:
h=2 m=18
